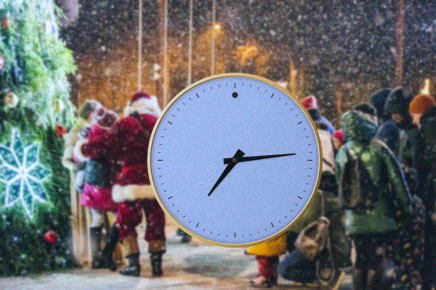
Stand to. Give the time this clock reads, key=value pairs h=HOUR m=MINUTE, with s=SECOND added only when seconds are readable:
h=7 m=14
